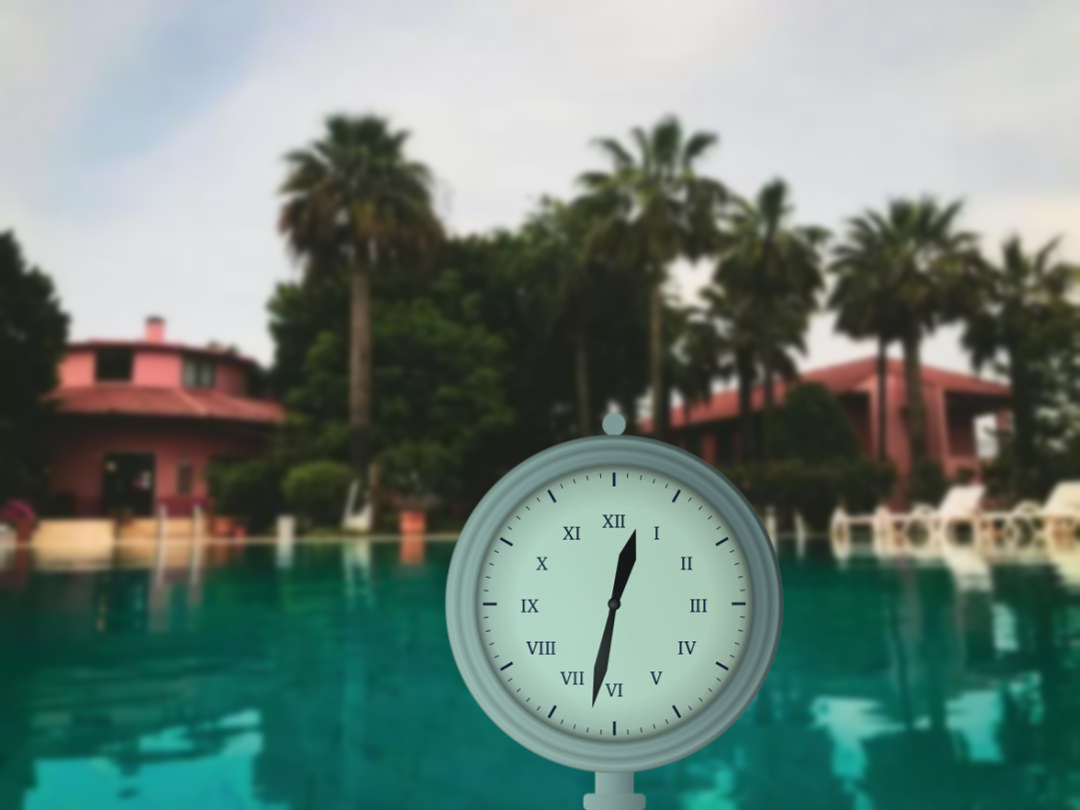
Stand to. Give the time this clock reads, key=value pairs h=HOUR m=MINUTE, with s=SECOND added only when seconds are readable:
h=12 m=32
